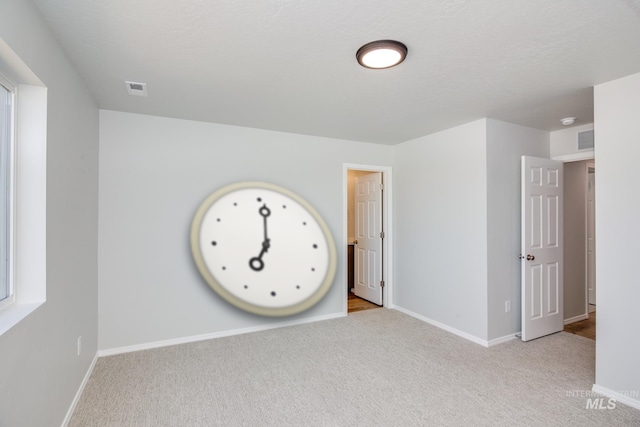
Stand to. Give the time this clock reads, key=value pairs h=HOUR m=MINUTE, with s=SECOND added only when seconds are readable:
h=7 m=1
